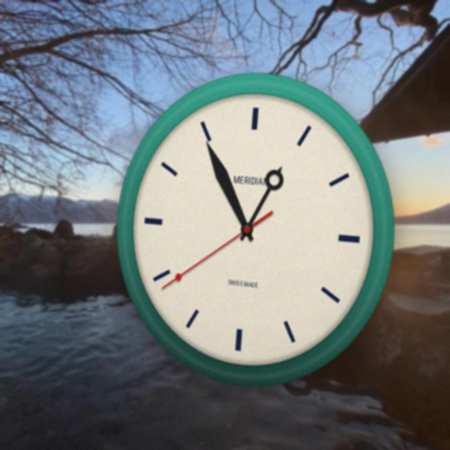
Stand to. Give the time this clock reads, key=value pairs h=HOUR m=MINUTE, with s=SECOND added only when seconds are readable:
h=12 m=54 s=39
